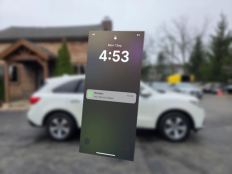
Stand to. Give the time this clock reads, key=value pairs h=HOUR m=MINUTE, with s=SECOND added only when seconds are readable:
h=4 m=53
